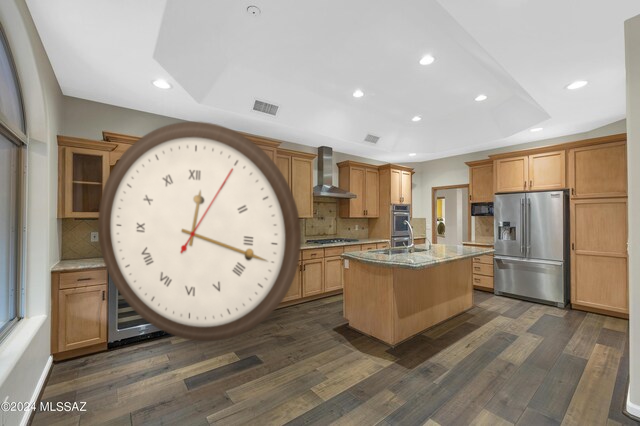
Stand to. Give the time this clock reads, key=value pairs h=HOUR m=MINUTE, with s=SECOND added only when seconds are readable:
h=12 m=17 s=5
